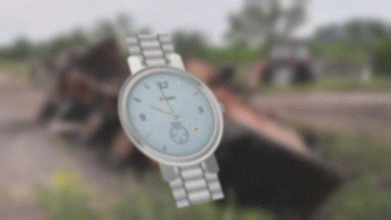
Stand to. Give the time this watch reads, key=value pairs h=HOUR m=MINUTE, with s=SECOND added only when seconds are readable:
h=9 m=58
